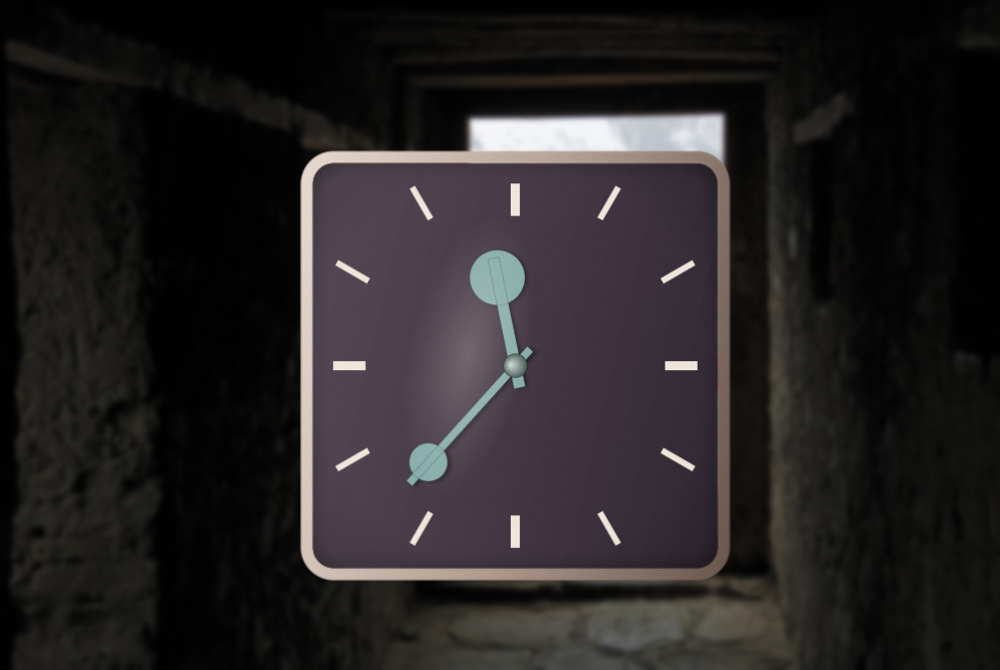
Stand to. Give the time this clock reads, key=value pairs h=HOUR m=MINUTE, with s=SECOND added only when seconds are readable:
h=11 m=37
